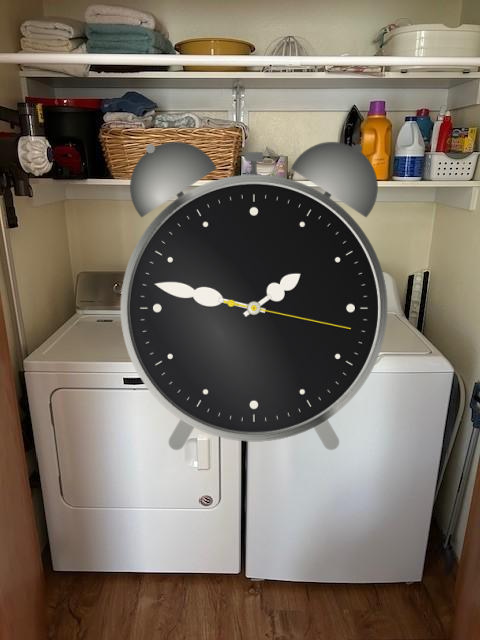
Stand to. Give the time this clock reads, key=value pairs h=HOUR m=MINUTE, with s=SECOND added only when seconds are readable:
h=1 m=47 s=17
